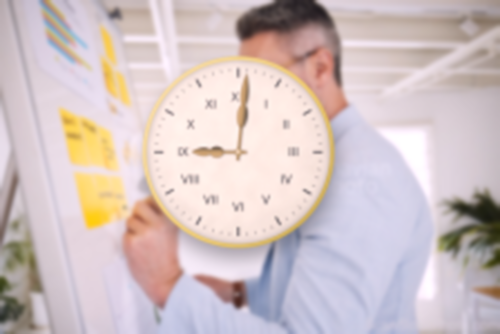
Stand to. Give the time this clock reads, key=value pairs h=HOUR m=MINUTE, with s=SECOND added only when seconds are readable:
h=9 m=1
